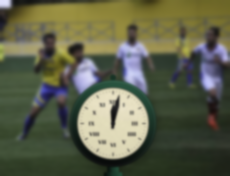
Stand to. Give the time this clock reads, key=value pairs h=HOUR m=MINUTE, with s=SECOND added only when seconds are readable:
h=12 m=2
